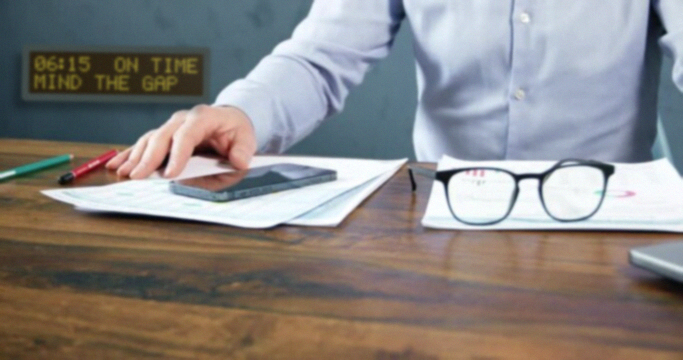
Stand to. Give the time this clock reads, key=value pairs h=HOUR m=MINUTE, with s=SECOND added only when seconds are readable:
h=6 m=15
